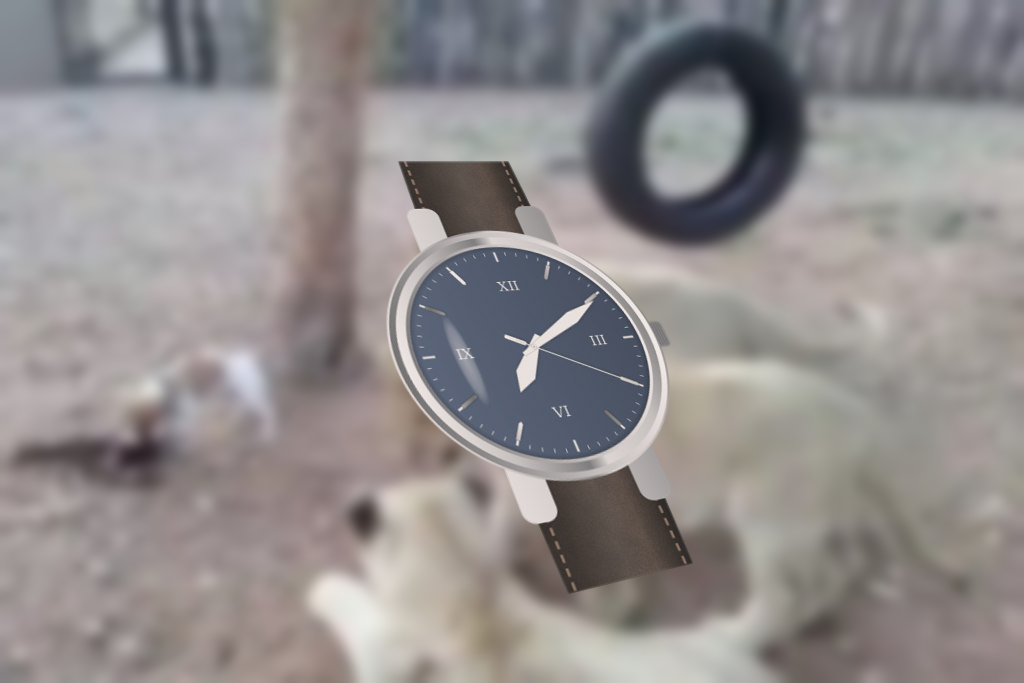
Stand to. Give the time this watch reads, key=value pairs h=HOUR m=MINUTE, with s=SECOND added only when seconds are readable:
h=7 m=10 s=20
